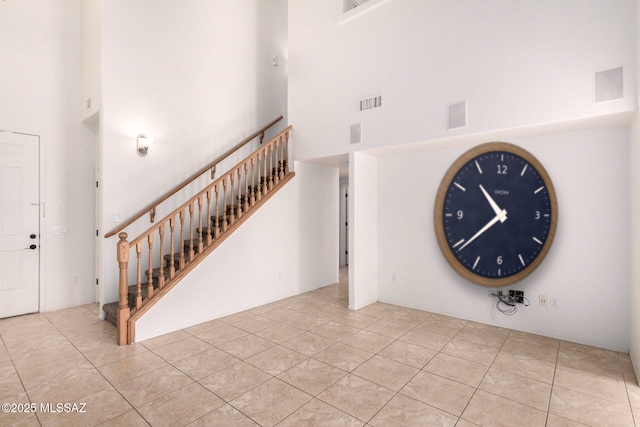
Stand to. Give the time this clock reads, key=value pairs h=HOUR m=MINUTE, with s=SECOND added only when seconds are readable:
h=10 m=39
